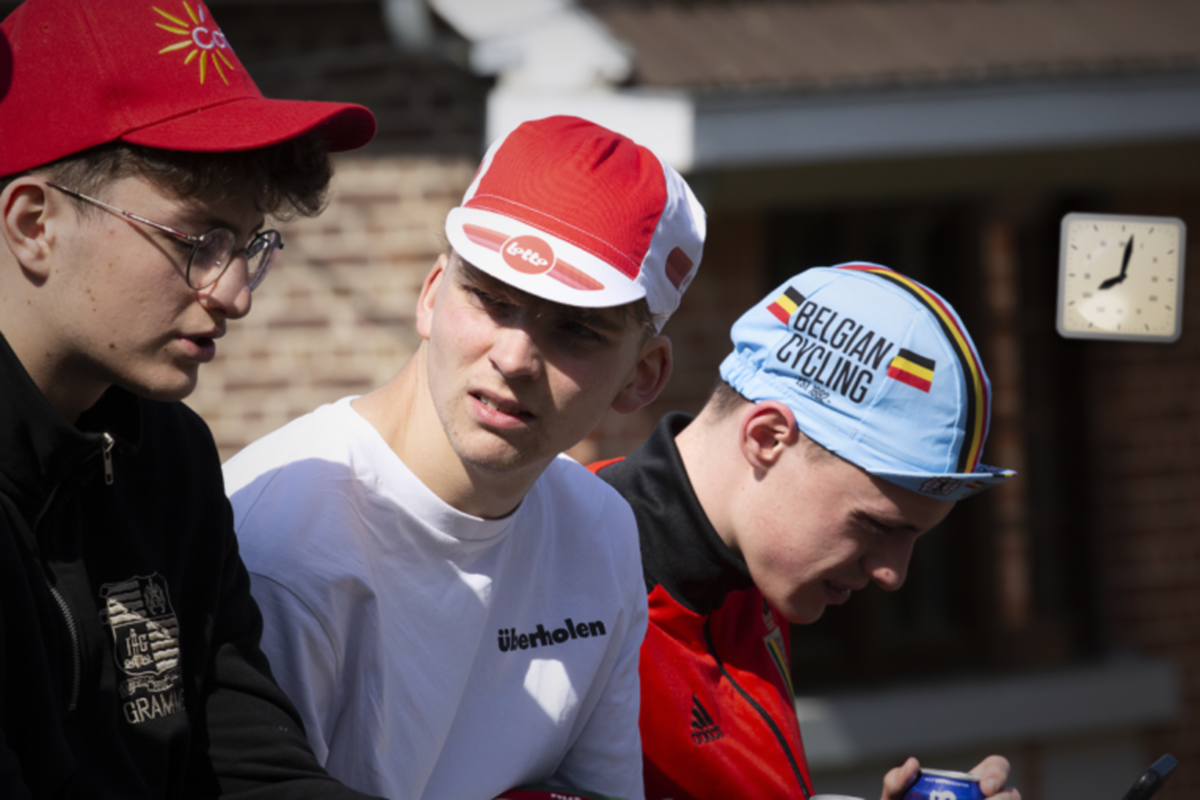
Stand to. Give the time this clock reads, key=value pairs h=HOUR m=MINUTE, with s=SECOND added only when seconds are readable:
h=8 m=2
